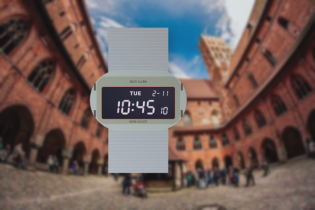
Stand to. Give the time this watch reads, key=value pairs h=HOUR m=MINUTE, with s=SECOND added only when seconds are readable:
h=10 m=45 s=10
